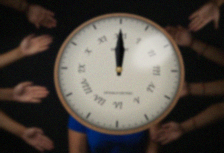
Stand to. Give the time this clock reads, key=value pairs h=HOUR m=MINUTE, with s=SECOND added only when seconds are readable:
h=12 m=0
